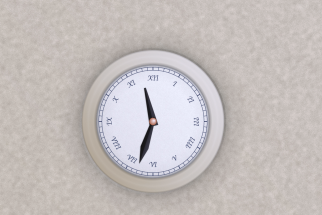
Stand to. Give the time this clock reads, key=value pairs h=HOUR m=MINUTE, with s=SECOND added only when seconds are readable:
h=11 m=33
